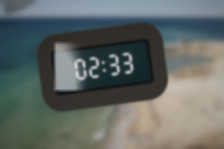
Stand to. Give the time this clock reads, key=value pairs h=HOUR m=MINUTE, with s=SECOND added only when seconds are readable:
h=2 m=33
